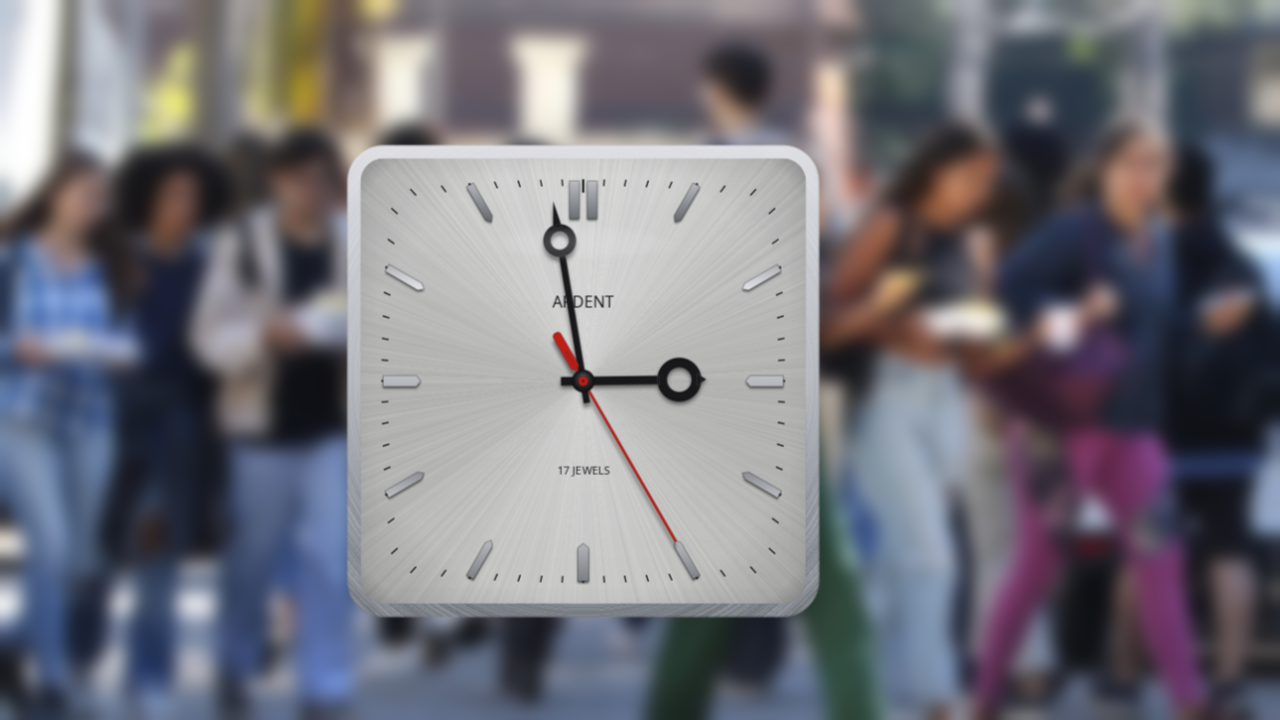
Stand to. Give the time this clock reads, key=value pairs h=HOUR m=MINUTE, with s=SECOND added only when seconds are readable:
h=2 m=58 s=25
